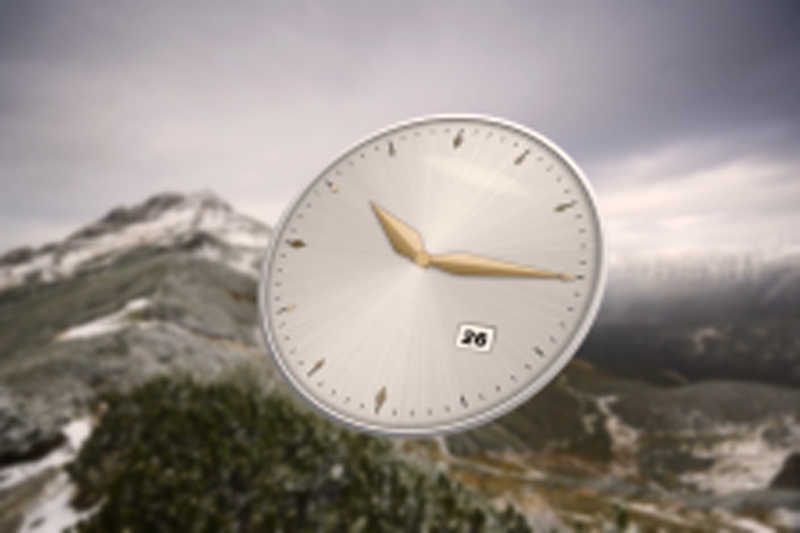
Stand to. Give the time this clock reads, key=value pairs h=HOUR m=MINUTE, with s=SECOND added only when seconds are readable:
h=10 m=15
